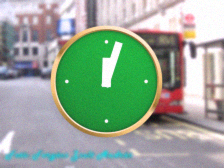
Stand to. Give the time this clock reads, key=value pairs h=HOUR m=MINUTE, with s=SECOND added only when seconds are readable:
h=12 m=3
